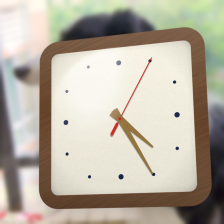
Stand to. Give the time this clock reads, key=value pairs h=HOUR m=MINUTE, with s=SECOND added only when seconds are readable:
h=4 m=25 s=5
